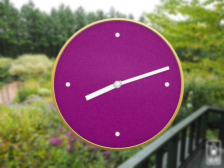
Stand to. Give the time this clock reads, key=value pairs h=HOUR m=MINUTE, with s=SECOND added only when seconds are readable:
h=8 m=12
